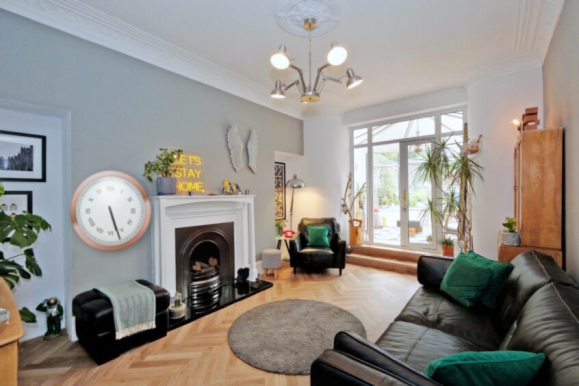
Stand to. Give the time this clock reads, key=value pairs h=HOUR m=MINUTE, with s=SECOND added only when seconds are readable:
h=5 m=27
